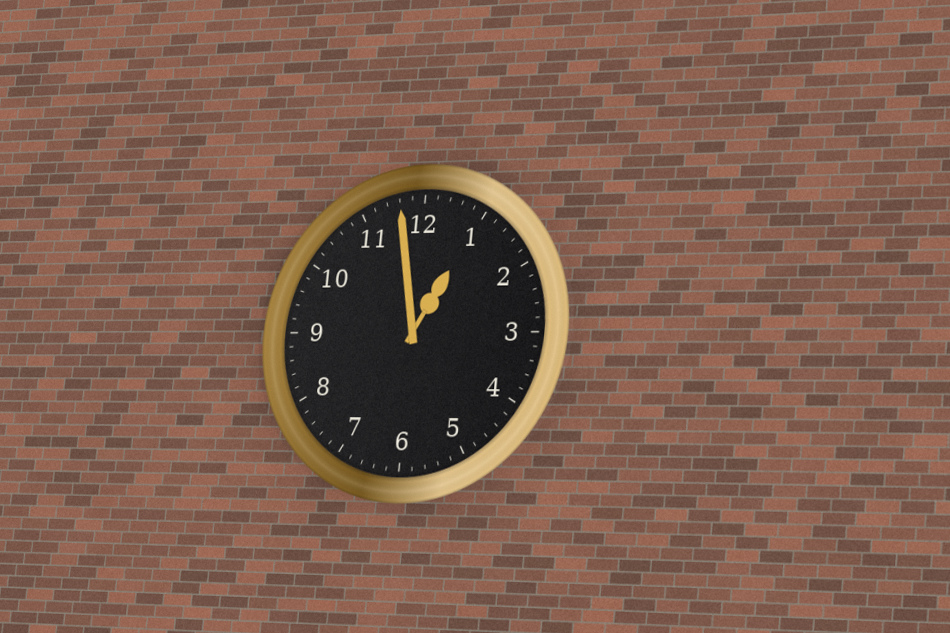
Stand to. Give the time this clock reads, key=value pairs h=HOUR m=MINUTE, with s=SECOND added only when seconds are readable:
h=12 m=58
